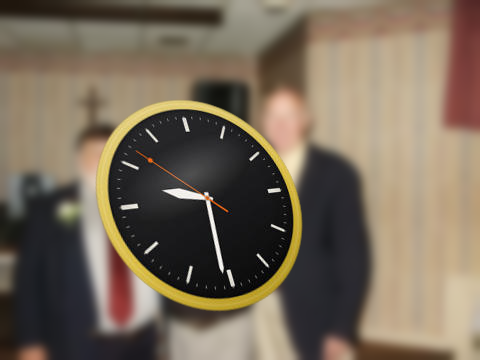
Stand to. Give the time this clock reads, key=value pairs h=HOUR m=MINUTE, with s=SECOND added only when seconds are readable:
h=9 m=30 s=52
